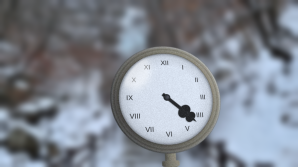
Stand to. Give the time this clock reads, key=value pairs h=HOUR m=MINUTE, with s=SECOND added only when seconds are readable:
h=4 m=22
